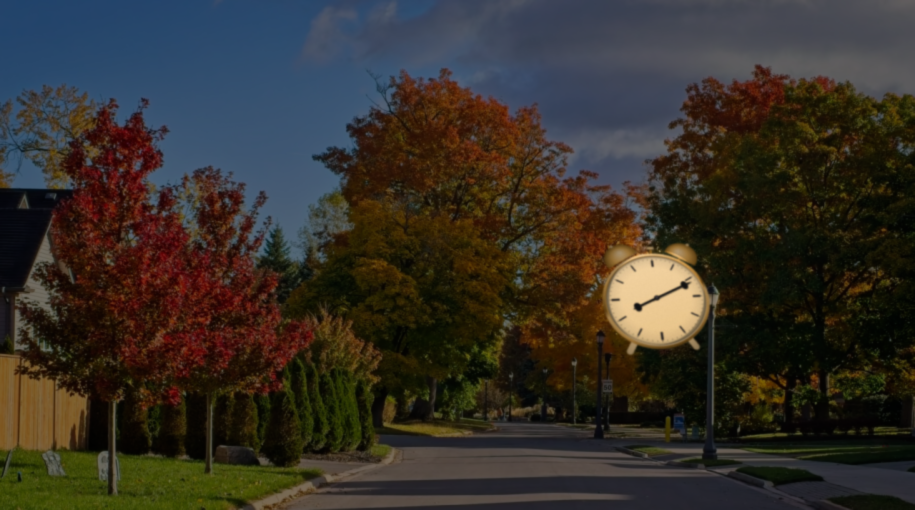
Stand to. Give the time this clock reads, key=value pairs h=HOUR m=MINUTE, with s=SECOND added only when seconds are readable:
h=8 m=11
